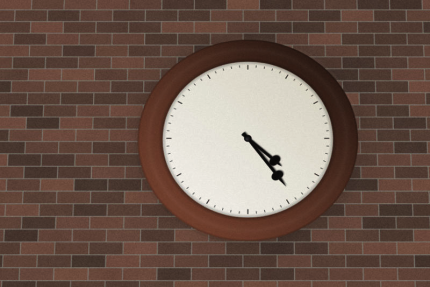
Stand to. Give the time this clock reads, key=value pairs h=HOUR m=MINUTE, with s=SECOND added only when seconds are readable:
h=4 m=24
